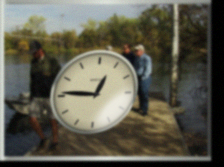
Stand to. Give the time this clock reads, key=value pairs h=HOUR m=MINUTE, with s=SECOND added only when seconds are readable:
h=12 m=46
